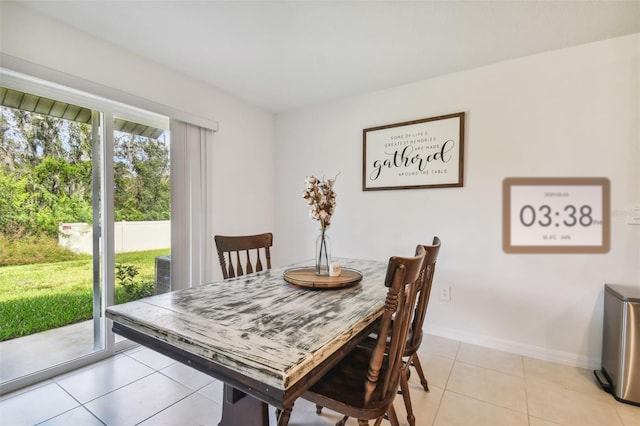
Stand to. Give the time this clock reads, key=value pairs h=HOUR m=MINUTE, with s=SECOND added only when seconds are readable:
h=3 m=38
